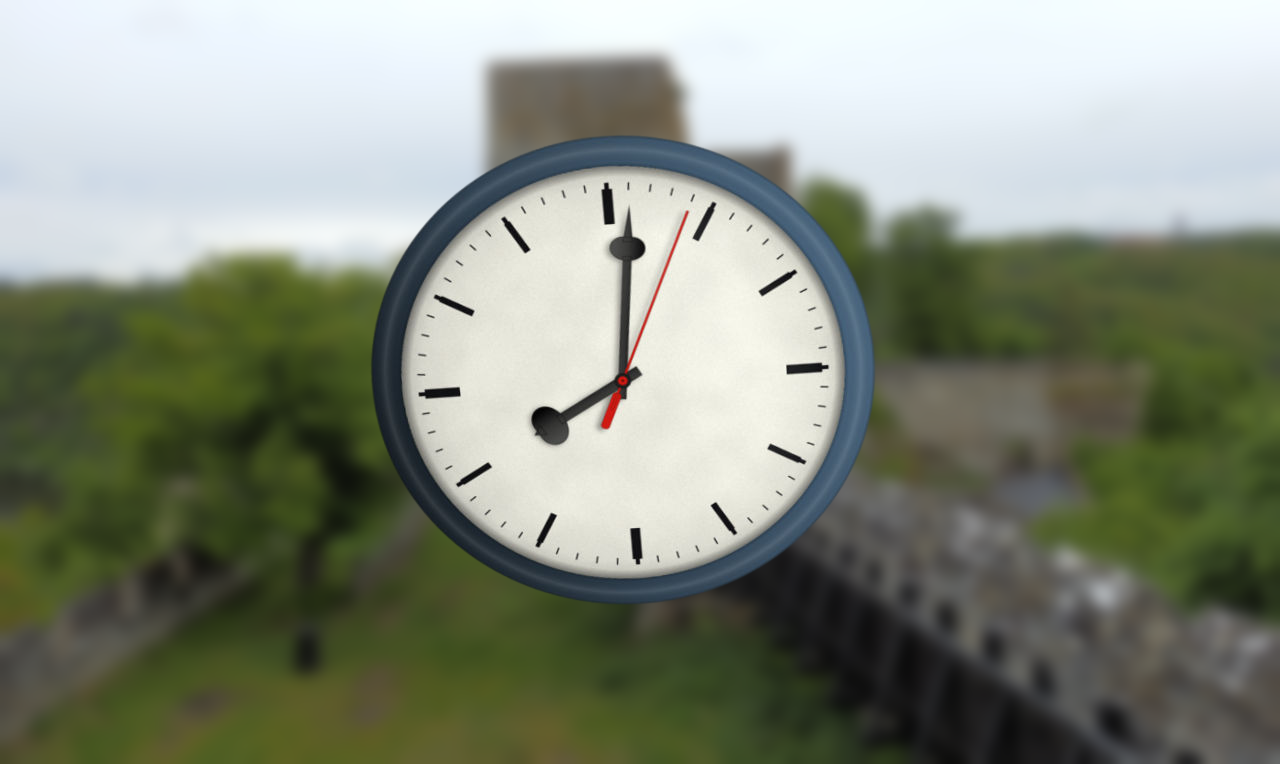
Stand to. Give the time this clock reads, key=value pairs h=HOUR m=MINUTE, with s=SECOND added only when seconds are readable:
h=8 m=1 s=4
